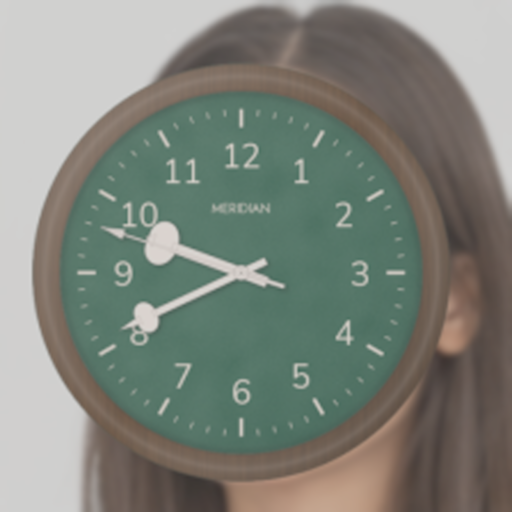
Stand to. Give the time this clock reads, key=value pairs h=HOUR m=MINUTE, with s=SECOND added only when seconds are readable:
h=9 m=40 s=48
